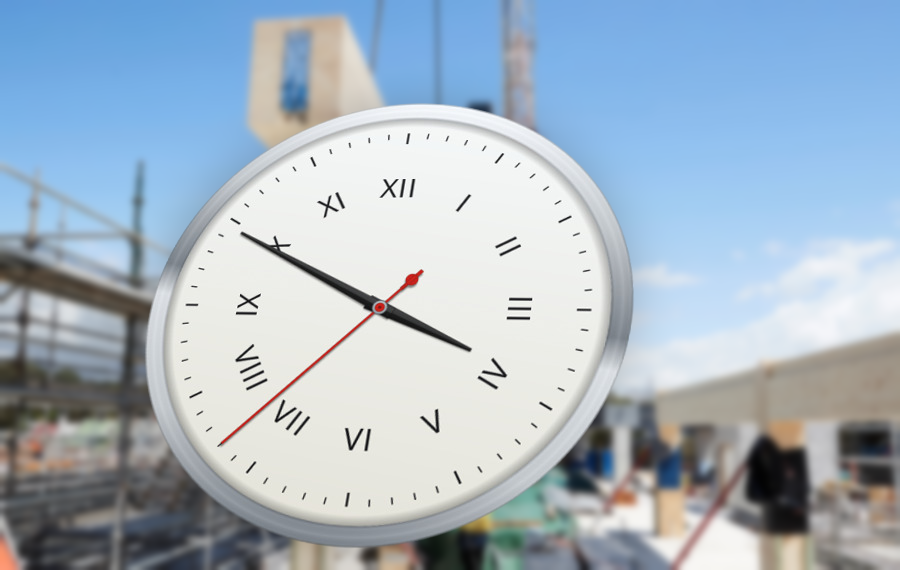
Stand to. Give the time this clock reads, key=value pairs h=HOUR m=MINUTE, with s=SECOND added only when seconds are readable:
h=3 m=49 s=37
